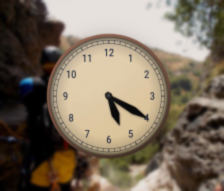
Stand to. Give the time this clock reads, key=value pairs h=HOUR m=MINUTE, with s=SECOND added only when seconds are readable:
h=5 m=20
